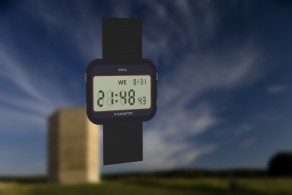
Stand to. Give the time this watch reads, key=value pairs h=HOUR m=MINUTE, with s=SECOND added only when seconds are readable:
h=21 m=48 s=43
